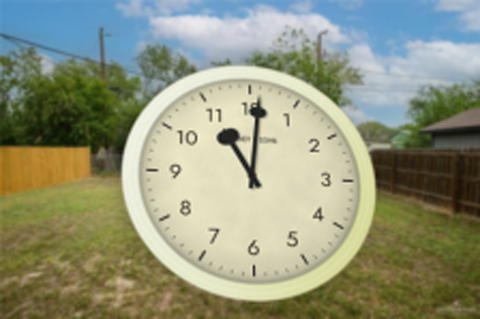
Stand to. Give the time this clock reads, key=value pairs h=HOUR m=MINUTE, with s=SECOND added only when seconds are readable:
h=11 m=1
